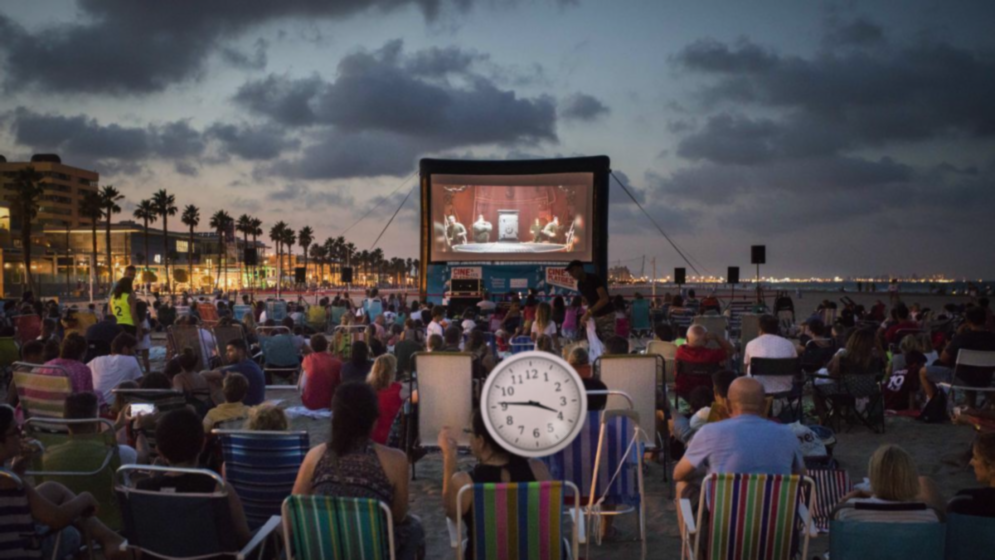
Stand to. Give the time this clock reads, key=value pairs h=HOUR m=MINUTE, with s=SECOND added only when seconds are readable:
h=3 m=46
